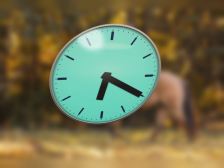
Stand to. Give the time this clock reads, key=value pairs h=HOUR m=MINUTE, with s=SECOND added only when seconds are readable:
h=6 m=20
